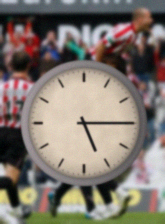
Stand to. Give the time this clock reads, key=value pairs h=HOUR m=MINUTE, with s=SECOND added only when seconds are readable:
h=5 m=15
